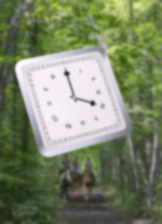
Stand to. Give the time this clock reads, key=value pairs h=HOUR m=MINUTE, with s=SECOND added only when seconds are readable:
h=4 m=0
